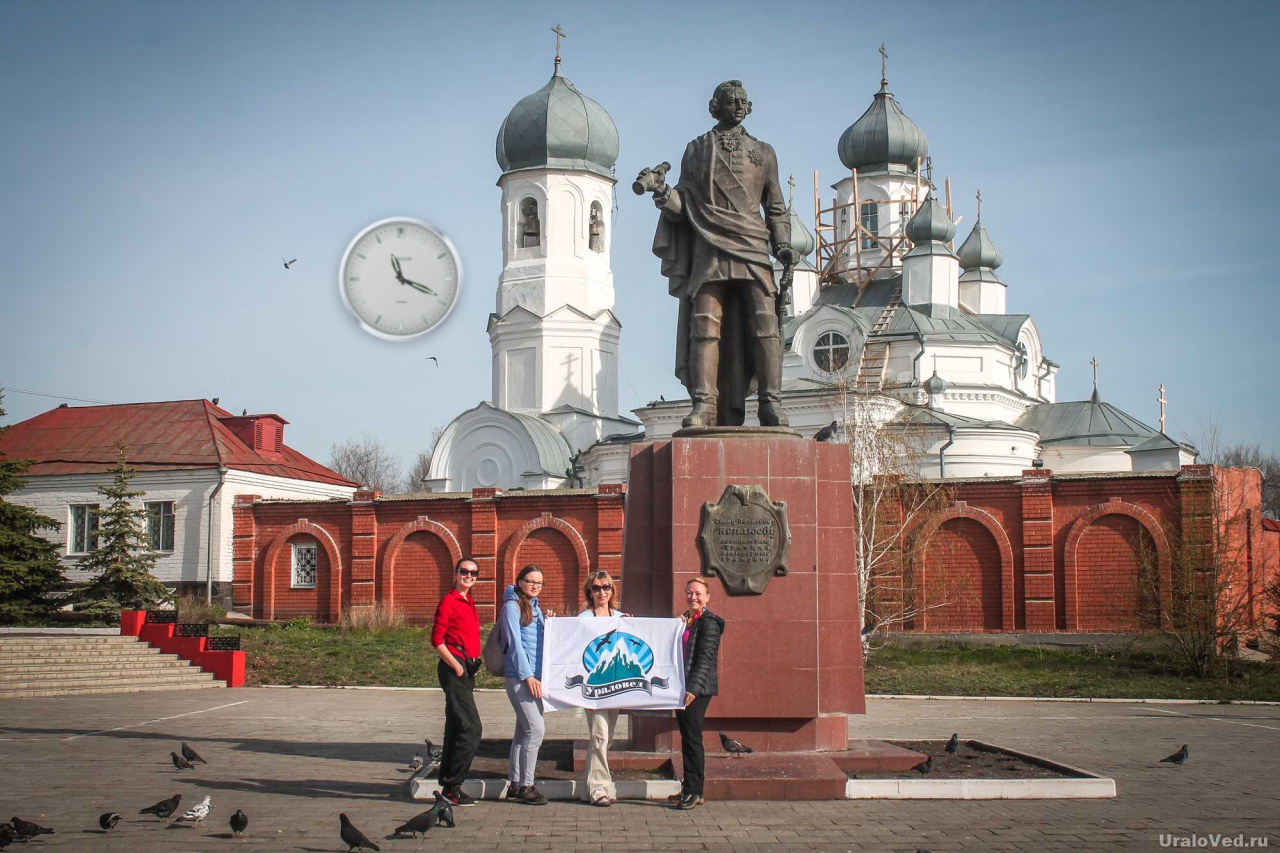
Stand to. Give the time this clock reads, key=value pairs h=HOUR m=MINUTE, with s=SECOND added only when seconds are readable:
h=11 m=19
